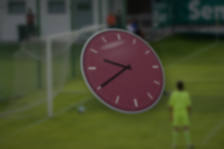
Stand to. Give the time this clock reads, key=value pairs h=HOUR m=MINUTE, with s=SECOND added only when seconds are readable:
h=9 m=40
